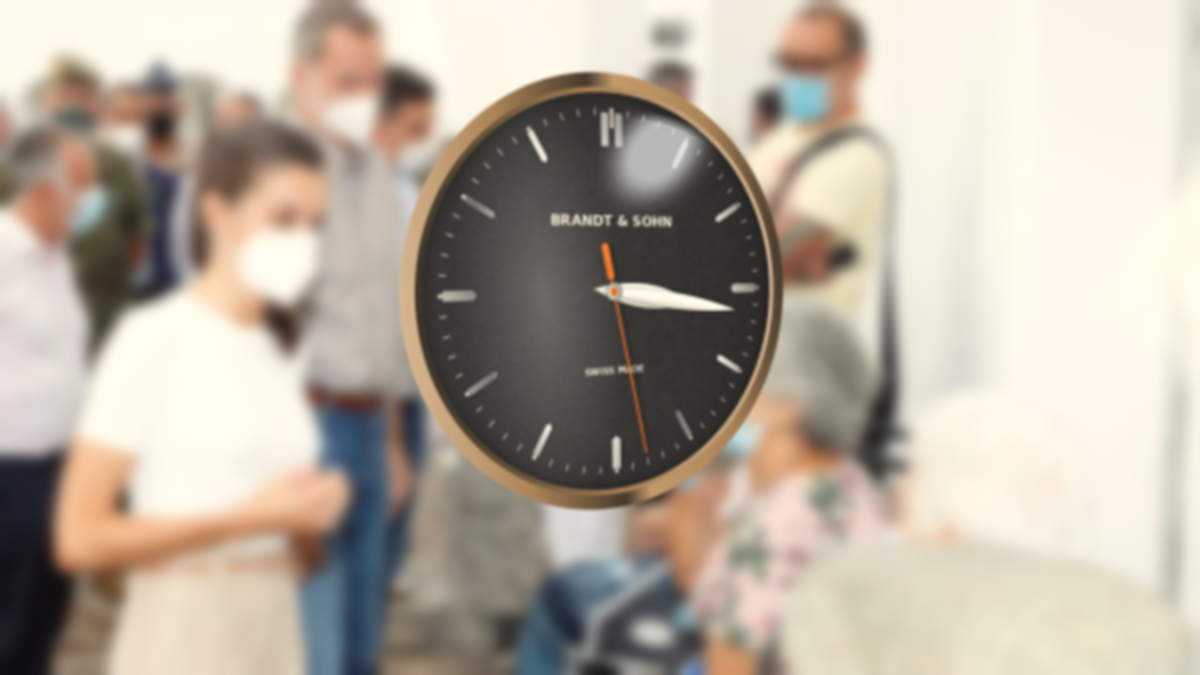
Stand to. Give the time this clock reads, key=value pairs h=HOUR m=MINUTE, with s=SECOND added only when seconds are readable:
h=3 m=16 s=28
